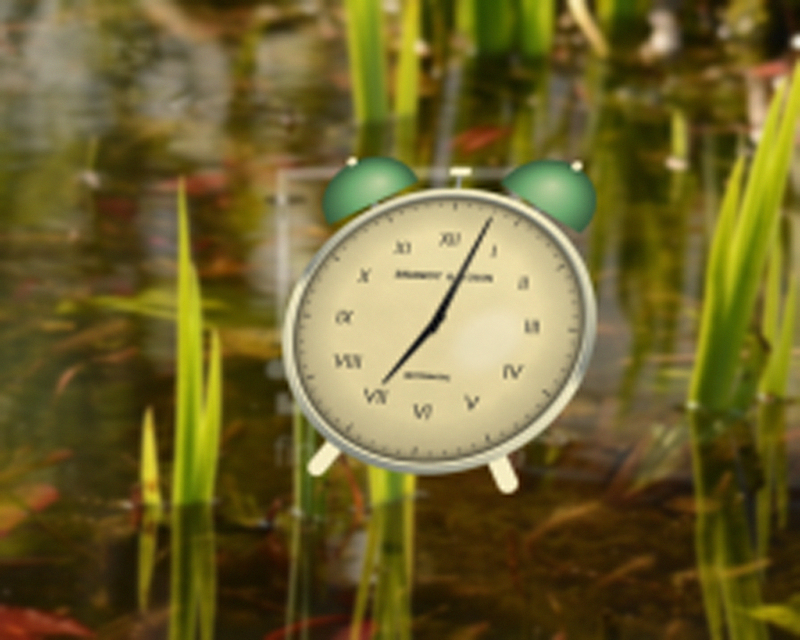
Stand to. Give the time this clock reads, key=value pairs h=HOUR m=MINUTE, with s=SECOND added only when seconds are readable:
h=7 m=3
